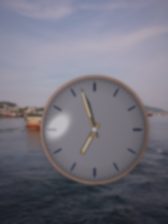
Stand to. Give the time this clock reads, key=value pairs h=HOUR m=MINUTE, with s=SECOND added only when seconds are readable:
h=6 m=57
